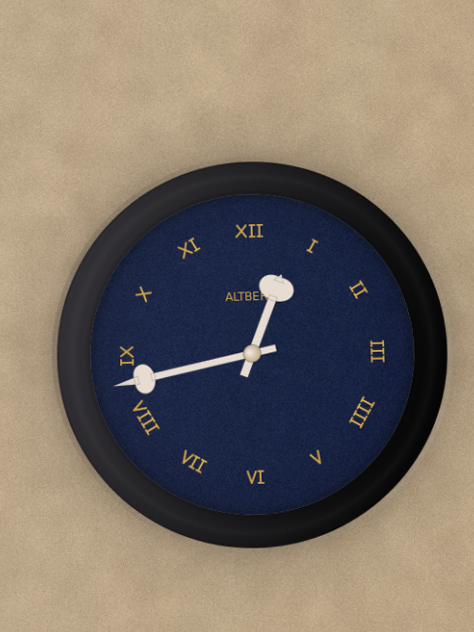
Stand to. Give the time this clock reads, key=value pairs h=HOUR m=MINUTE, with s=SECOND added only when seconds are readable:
h=12 m=43
